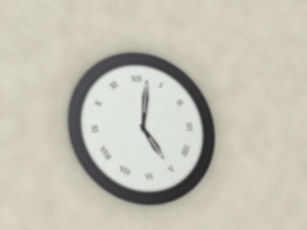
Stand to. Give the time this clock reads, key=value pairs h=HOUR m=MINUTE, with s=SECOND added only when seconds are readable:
h=5 m=2
